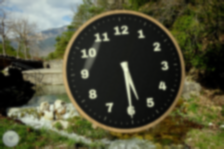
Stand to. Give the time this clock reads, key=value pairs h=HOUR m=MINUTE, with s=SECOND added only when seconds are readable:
h=5 m=30
